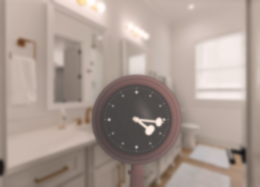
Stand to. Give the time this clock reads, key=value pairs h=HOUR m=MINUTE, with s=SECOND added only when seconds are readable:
h=4 m=16
